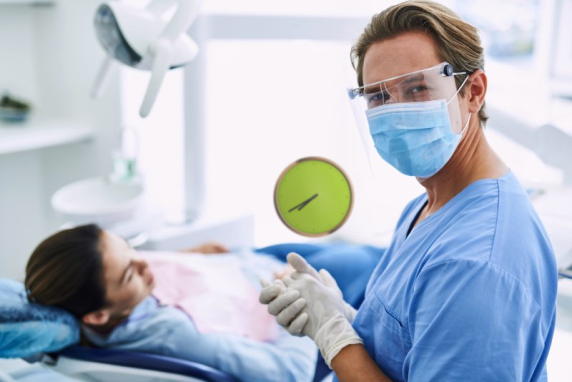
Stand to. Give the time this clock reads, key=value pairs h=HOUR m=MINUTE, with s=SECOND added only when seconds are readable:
h=7 m=40
